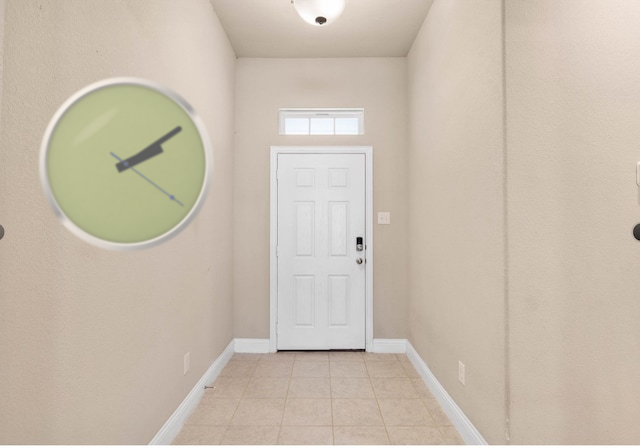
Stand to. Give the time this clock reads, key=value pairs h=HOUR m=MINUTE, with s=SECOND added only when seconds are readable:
h=2 m=9 s=21
